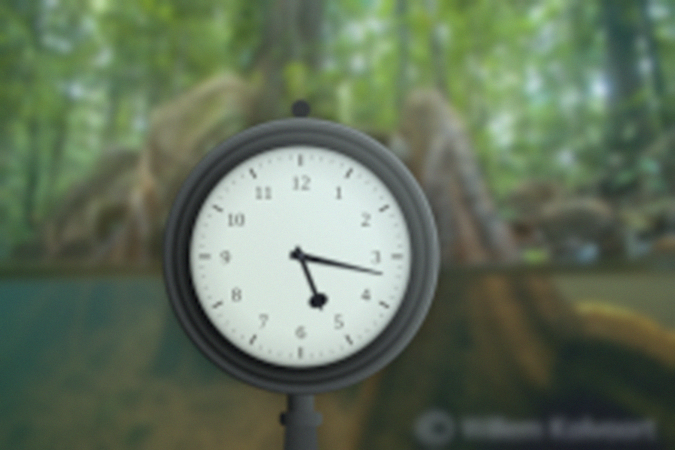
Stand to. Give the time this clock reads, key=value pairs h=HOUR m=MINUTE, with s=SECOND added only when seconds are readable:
h=5 m=17
